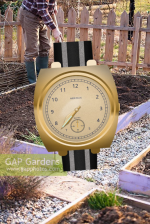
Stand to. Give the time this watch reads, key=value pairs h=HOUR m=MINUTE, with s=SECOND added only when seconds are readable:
h=7 m=37
